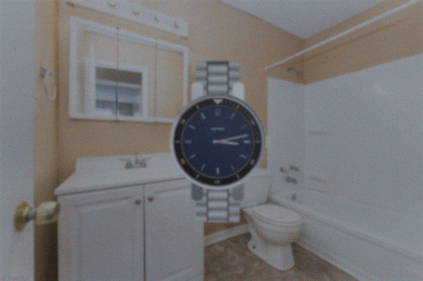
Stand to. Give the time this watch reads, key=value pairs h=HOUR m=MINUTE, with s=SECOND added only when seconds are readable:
h=3 m=13
